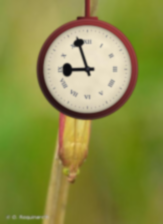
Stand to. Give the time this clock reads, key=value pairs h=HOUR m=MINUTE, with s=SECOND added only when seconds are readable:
h=8 m=57
